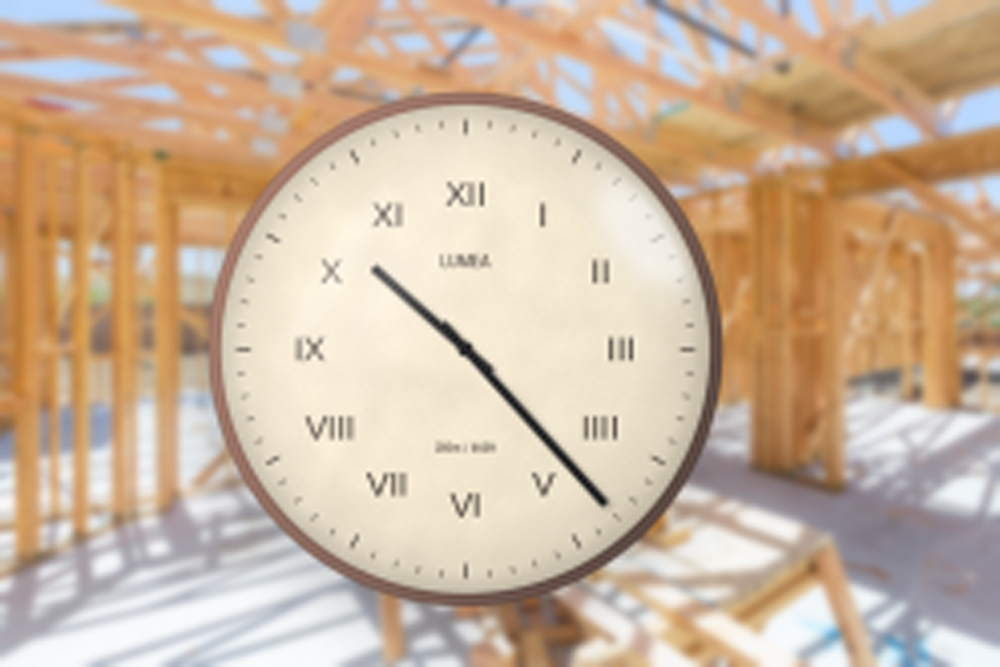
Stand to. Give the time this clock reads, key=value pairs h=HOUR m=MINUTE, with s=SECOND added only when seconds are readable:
h=10 m=23
